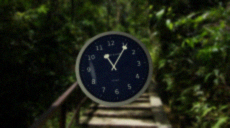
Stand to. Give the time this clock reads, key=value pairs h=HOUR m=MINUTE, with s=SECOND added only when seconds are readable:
h=11 m=6
